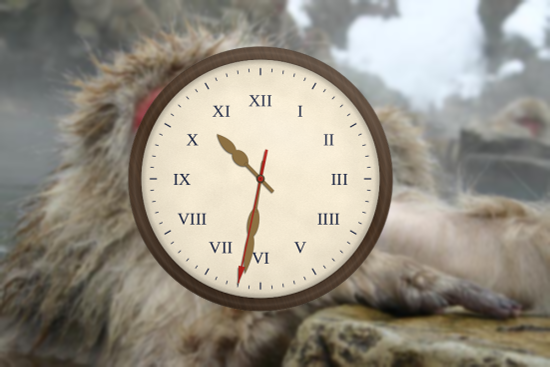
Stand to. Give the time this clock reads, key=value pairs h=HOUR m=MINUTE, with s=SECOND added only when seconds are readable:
h=10 m=31 s=32
